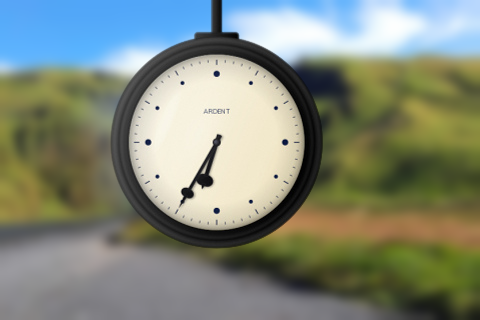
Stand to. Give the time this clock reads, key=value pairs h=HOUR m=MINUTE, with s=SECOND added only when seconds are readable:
h=6 m=35
